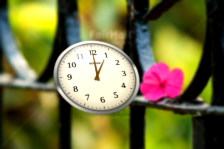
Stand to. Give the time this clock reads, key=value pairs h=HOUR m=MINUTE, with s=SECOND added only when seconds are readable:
h=1 m=0
